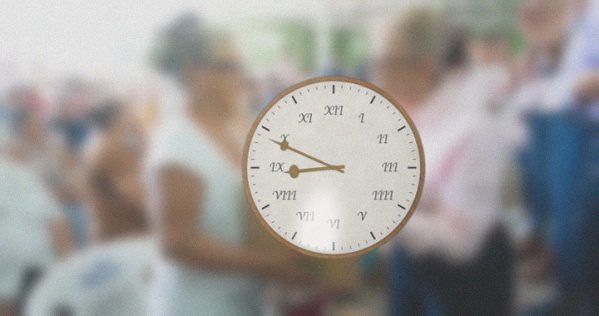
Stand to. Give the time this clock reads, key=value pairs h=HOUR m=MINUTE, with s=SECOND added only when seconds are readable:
h=8 m=49
